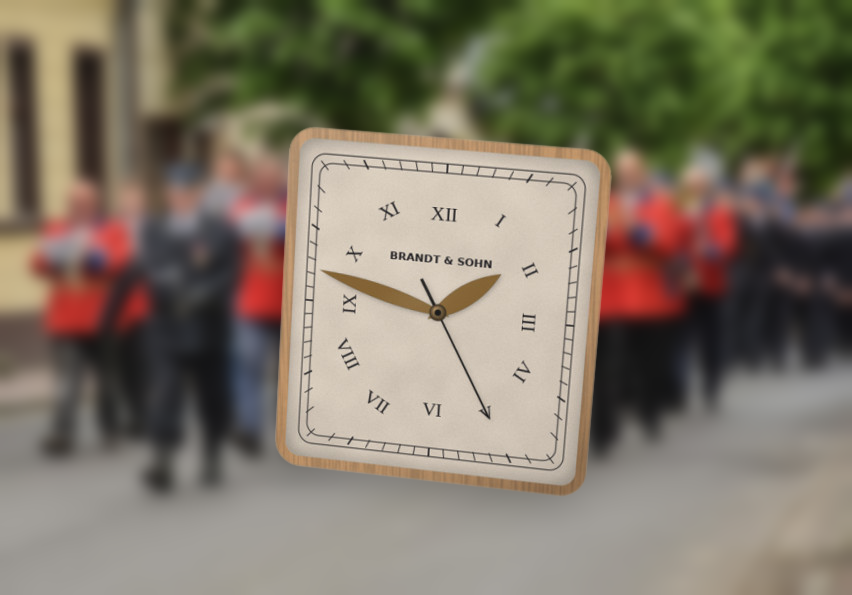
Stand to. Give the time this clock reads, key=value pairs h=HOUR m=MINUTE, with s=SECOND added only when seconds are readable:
h=1 m=47 s=25
